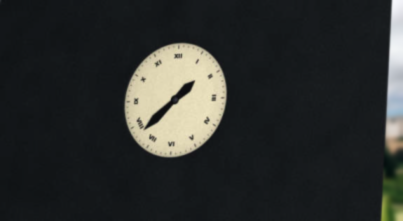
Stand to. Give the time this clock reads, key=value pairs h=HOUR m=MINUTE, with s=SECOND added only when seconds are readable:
h=1 m=38
